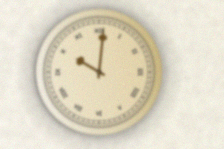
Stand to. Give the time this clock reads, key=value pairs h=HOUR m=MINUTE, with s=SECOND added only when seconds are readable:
h=10 m=1
